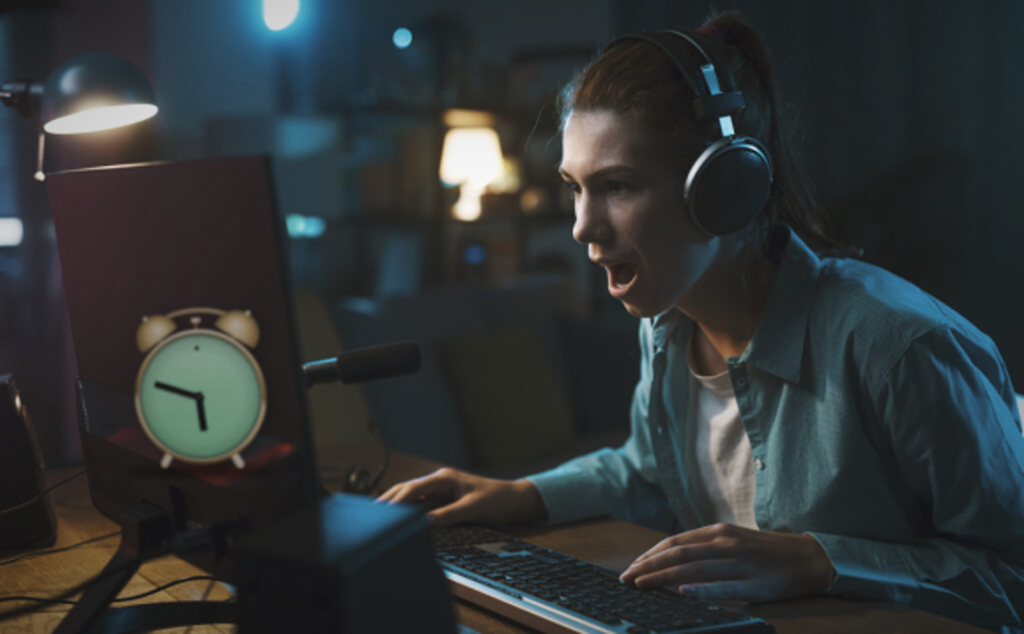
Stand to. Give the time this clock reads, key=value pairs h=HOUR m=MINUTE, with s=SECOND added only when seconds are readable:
h=5 m=48
